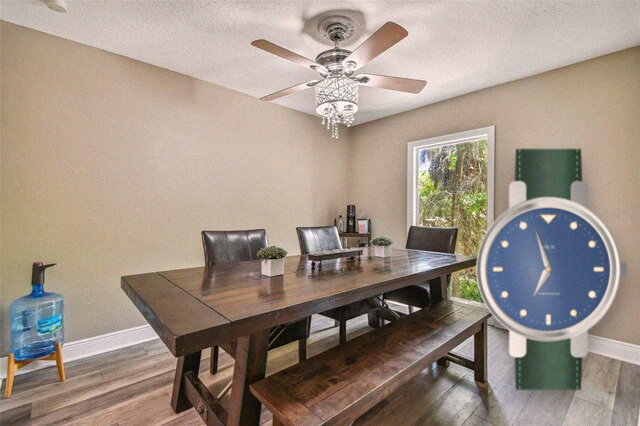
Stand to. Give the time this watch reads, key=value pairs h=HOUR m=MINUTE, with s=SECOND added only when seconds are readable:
h=6 m=57
